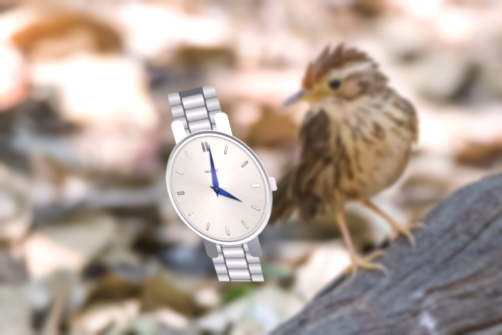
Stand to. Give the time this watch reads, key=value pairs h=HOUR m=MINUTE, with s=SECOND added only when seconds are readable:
h=4 m=1
